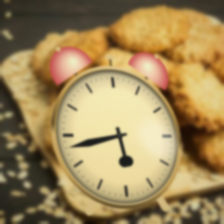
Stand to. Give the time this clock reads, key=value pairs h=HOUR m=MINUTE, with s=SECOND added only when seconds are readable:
h=5 m=43
